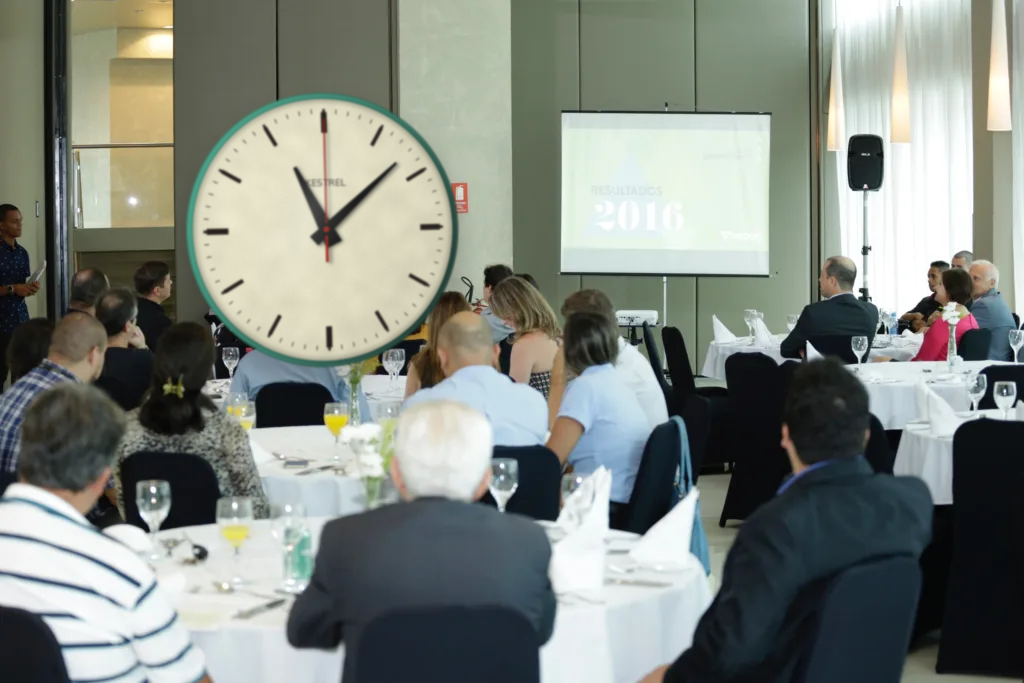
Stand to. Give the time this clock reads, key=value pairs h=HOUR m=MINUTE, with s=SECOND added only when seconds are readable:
h=11 m=8 s=0
